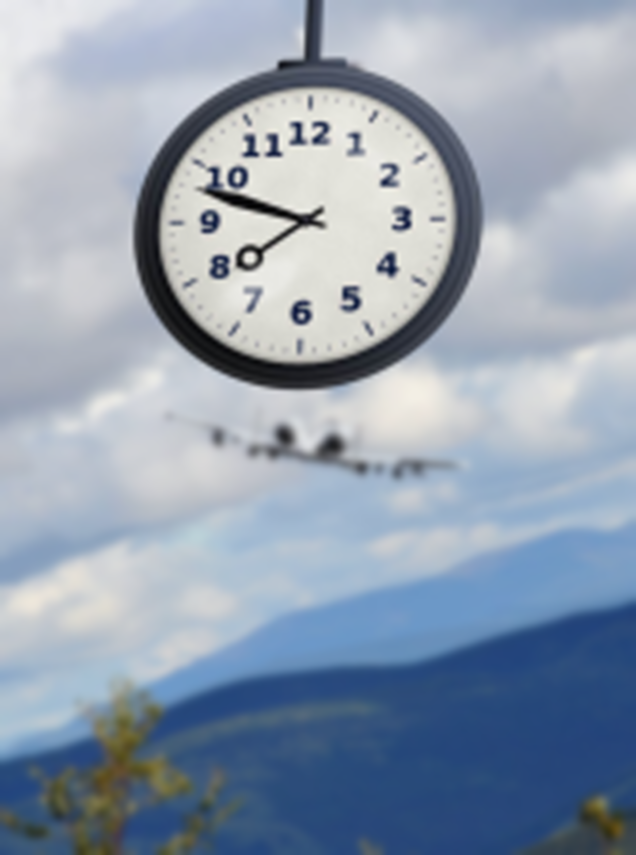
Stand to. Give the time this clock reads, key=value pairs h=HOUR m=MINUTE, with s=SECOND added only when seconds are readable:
h=7 m=48
